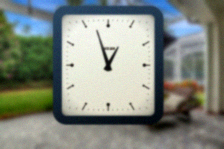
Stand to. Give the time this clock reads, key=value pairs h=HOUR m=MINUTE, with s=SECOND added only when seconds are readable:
h=12 m=57
